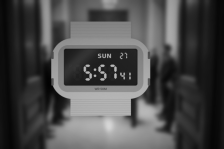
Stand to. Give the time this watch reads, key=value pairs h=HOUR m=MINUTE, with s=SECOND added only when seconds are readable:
h=5 m=57 s=41
